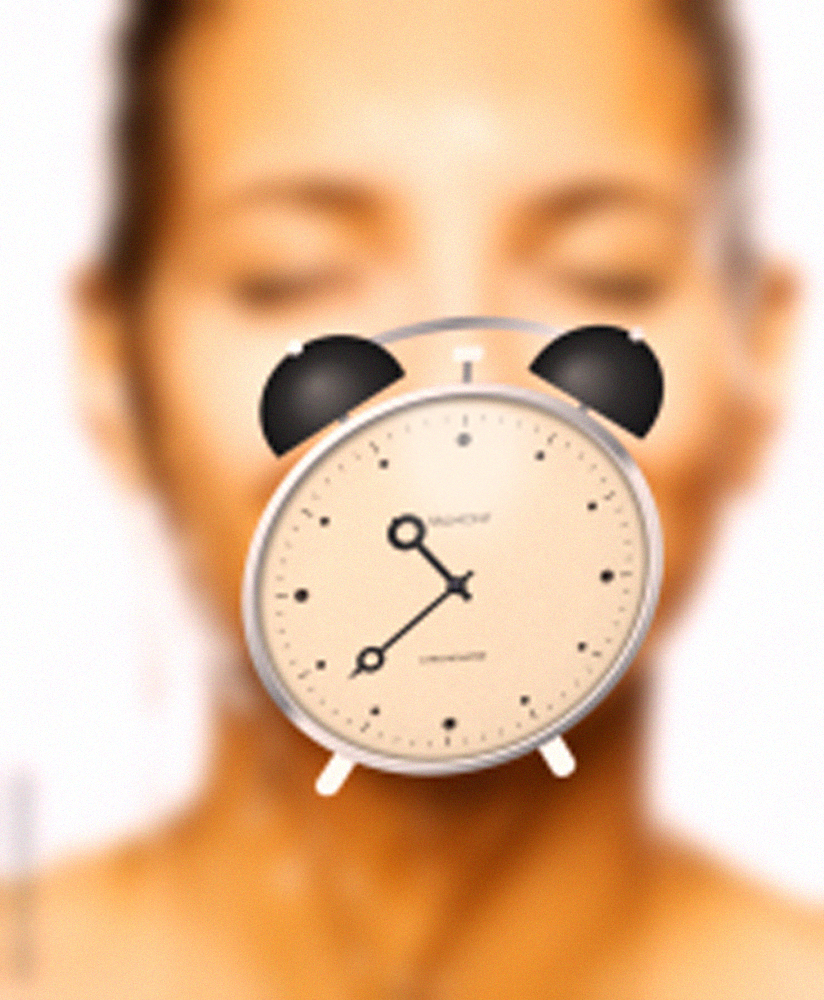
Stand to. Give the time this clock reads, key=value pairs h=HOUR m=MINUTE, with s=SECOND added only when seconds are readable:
h=10 m=38
